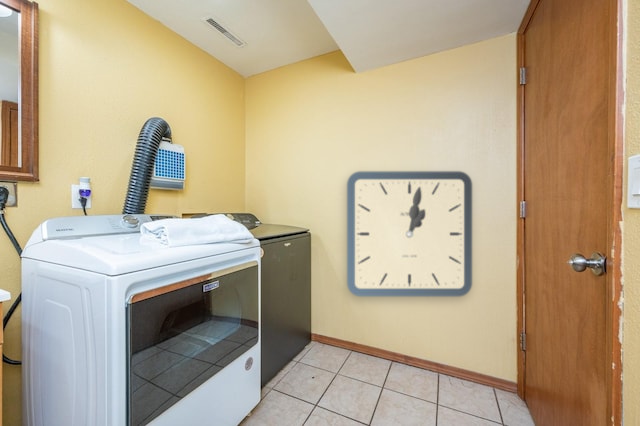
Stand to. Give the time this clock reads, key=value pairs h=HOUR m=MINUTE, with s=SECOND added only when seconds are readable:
h=1 m=2
